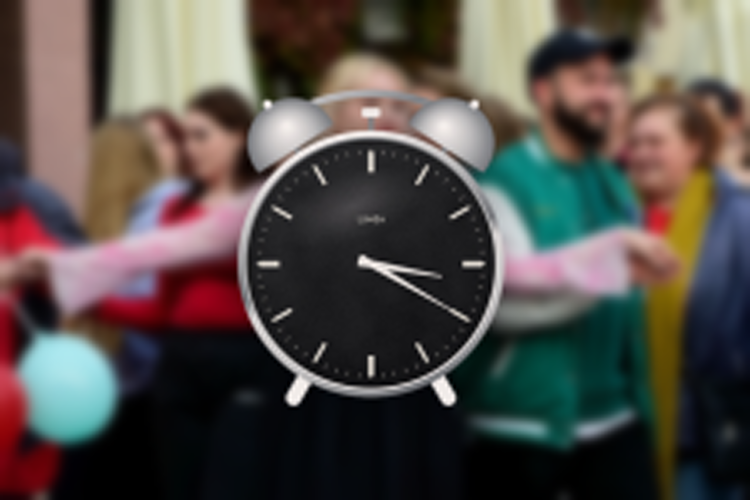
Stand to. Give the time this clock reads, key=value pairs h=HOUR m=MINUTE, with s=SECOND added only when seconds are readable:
h=3 m=20
